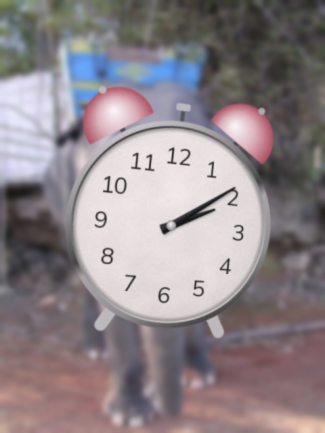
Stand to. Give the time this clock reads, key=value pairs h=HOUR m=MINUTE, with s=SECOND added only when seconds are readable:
h=2 m=9
